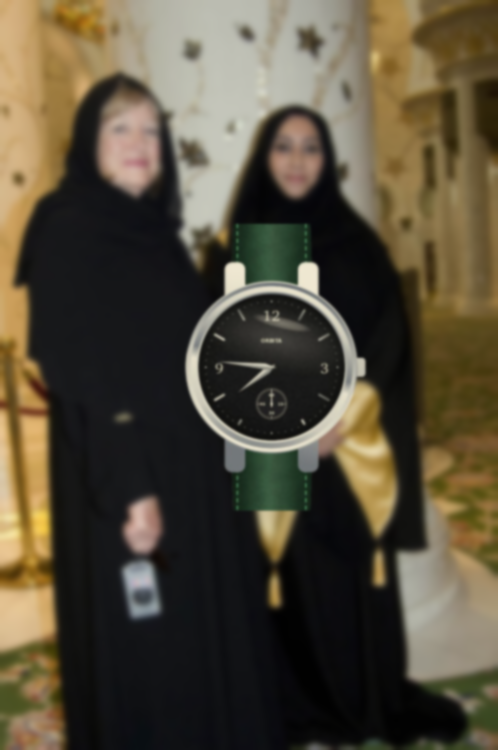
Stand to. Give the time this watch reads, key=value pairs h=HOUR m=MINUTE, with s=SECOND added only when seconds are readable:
h=7 m=46
